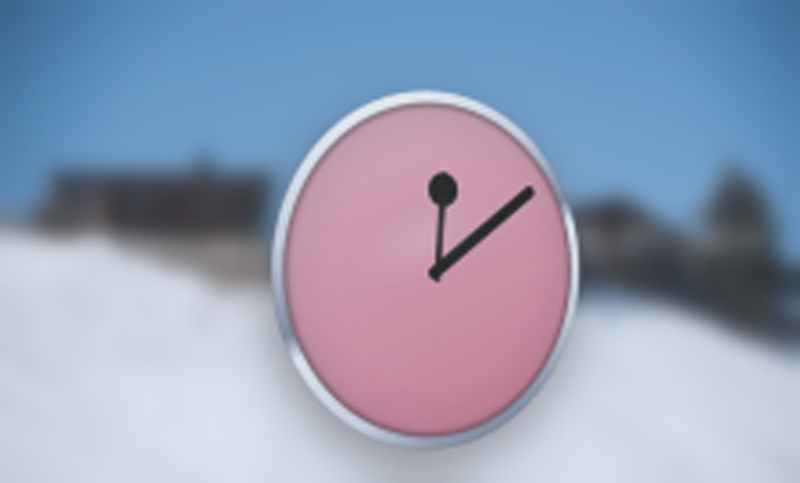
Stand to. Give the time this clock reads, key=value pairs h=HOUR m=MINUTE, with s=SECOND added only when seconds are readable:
h=12 m=9
